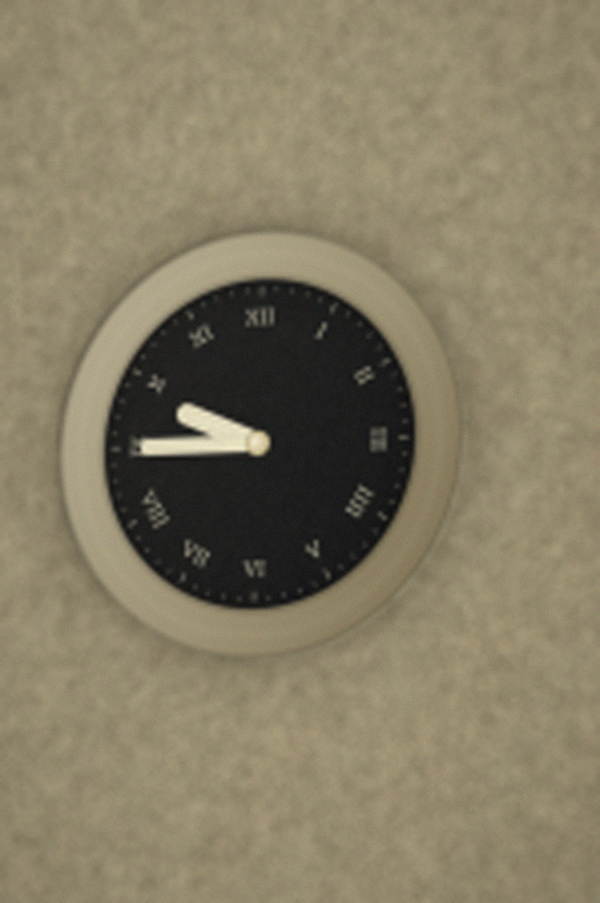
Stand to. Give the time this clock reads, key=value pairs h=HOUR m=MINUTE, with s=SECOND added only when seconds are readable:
h=9 m=45
